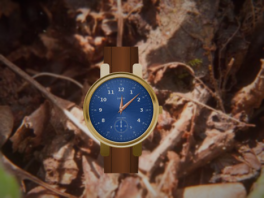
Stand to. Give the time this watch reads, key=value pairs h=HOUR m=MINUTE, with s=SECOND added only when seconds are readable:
h=12 m=8
